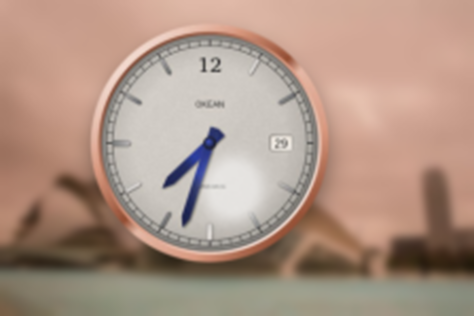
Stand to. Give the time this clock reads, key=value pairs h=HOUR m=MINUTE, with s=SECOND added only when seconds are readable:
h=7 m=33
